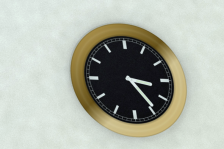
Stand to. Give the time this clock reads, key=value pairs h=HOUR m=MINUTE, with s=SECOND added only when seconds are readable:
h=3 m=24
